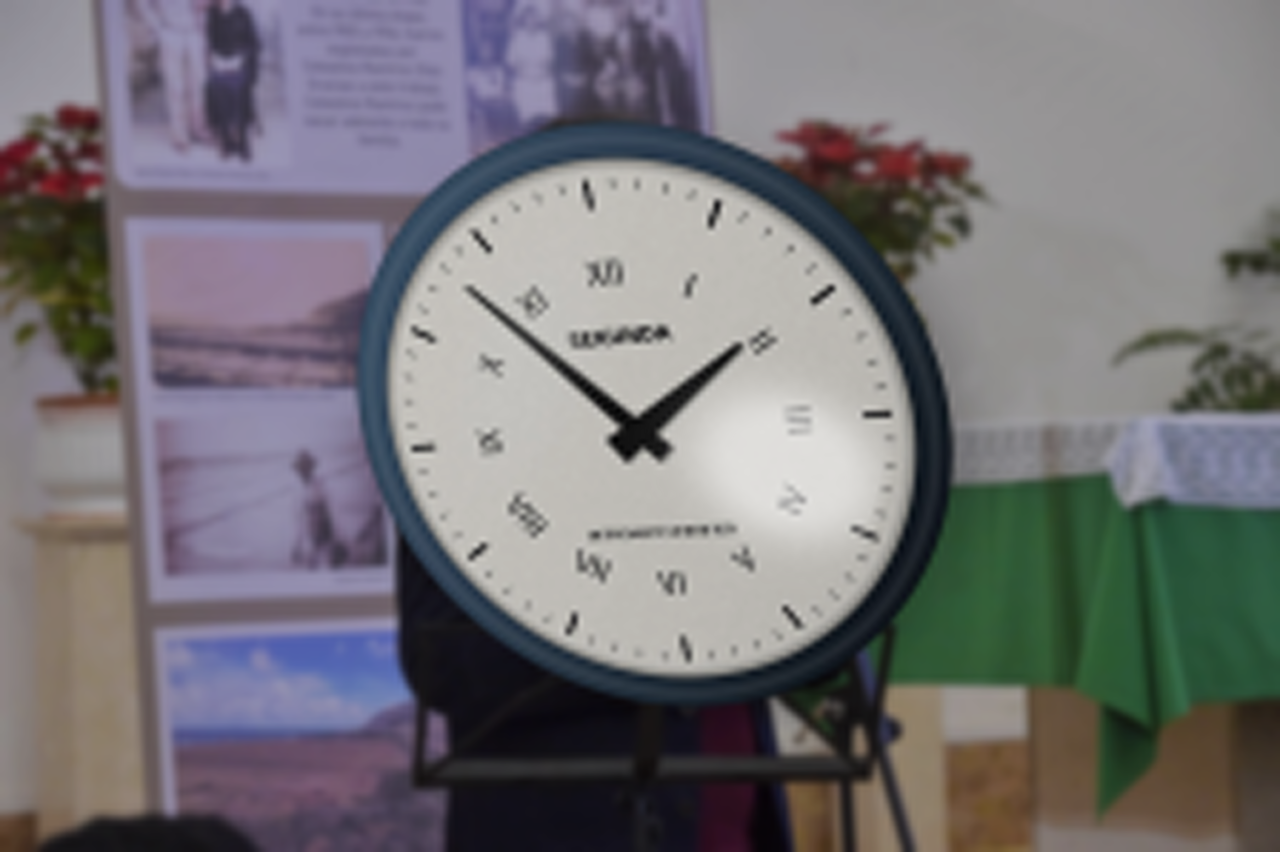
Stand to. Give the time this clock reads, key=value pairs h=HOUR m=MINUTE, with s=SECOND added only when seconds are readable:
h=1 m=53
